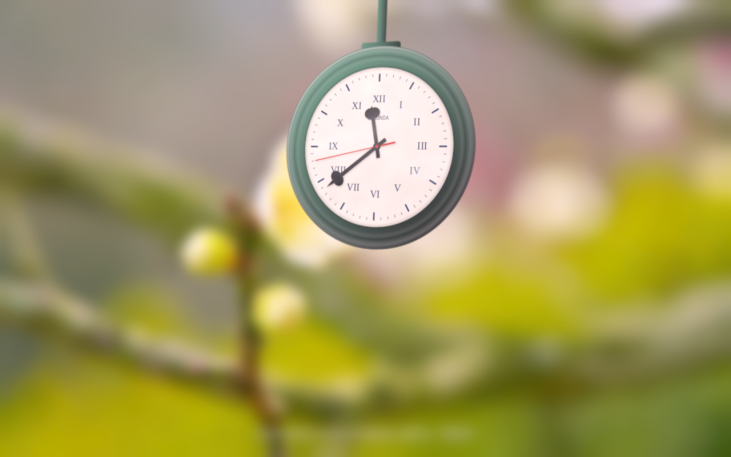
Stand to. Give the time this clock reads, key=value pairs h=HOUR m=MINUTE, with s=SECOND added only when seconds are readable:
h=11 m=38 s=43
